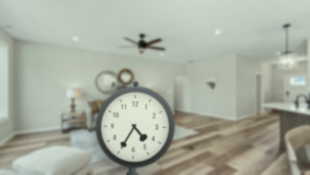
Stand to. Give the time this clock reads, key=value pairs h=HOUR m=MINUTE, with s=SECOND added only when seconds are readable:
h=4 m=35
